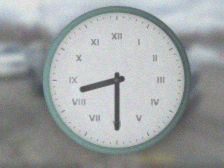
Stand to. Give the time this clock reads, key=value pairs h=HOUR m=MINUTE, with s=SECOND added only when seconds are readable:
h=8 m=30
